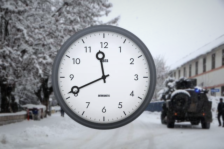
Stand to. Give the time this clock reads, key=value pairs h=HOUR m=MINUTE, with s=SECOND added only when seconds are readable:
h=11 m=41
